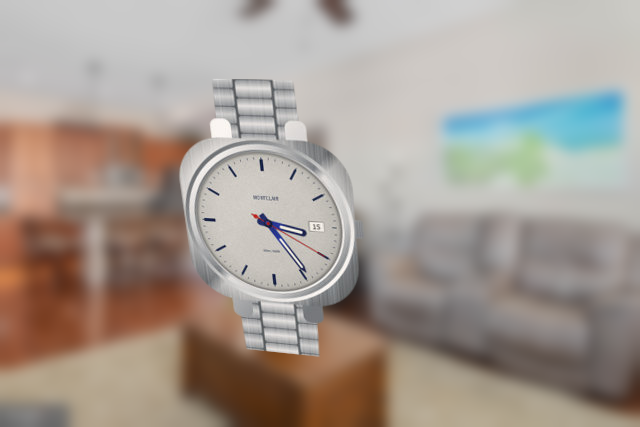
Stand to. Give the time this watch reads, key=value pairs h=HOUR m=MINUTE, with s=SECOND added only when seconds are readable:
h=3 m=24 s=20
